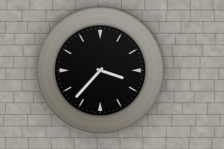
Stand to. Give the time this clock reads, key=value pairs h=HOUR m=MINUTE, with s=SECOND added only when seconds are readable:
h=3 m=37
